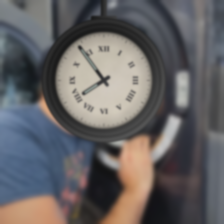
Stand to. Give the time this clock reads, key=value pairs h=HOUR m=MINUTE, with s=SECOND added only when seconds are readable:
h=7 m=54
